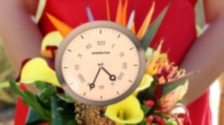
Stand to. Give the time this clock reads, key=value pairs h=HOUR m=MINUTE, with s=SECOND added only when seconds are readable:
h=4 m=34
